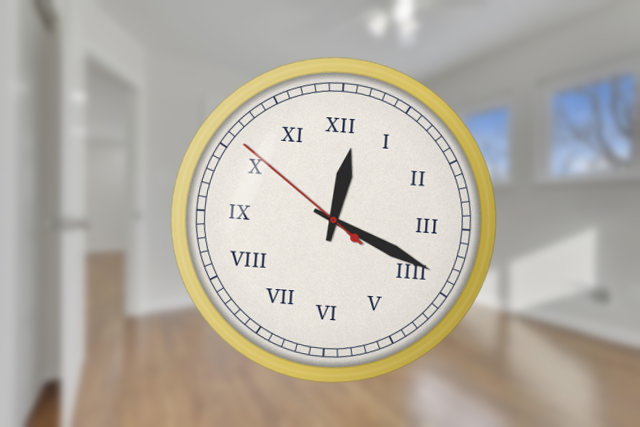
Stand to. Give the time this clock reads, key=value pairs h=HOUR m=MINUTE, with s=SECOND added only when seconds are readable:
h=12 m=18 s=51
